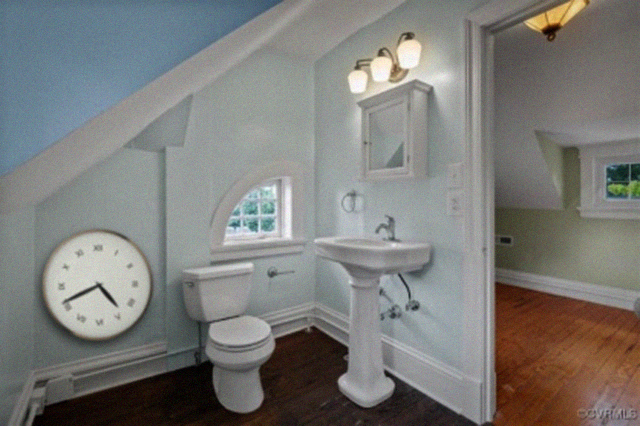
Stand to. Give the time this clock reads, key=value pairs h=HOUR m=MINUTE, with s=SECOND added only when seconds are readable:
h=4 m=41
